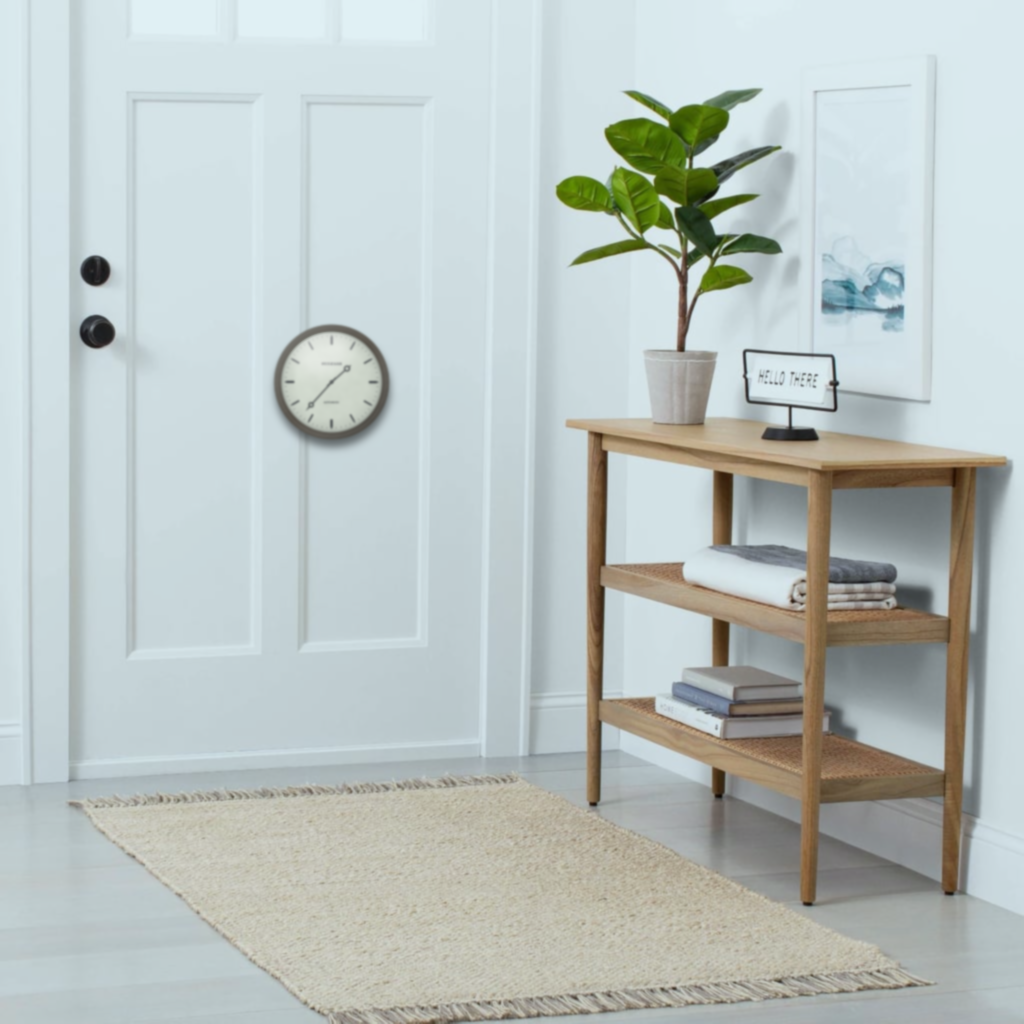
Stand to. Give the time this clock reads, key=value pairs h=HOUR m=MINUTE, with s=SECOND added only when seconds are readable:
h=1 m=37
